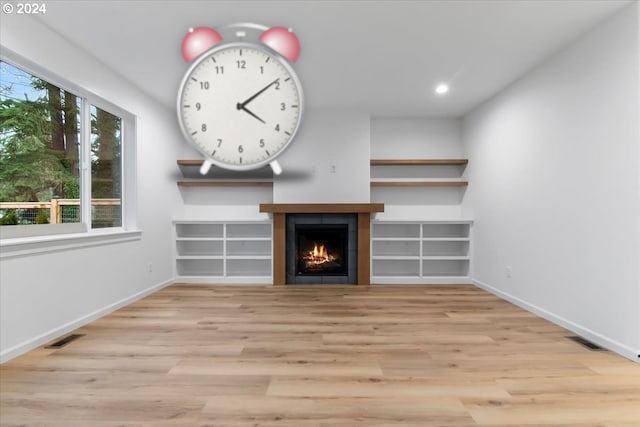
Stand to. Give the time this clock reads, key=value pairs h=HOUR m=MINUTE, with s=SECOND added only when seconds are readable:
h=4 m=9
